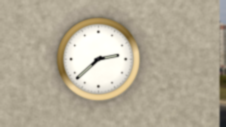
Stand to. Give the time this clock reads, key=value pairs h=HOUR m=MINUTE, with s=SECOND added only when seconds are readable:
h=2 m=38
